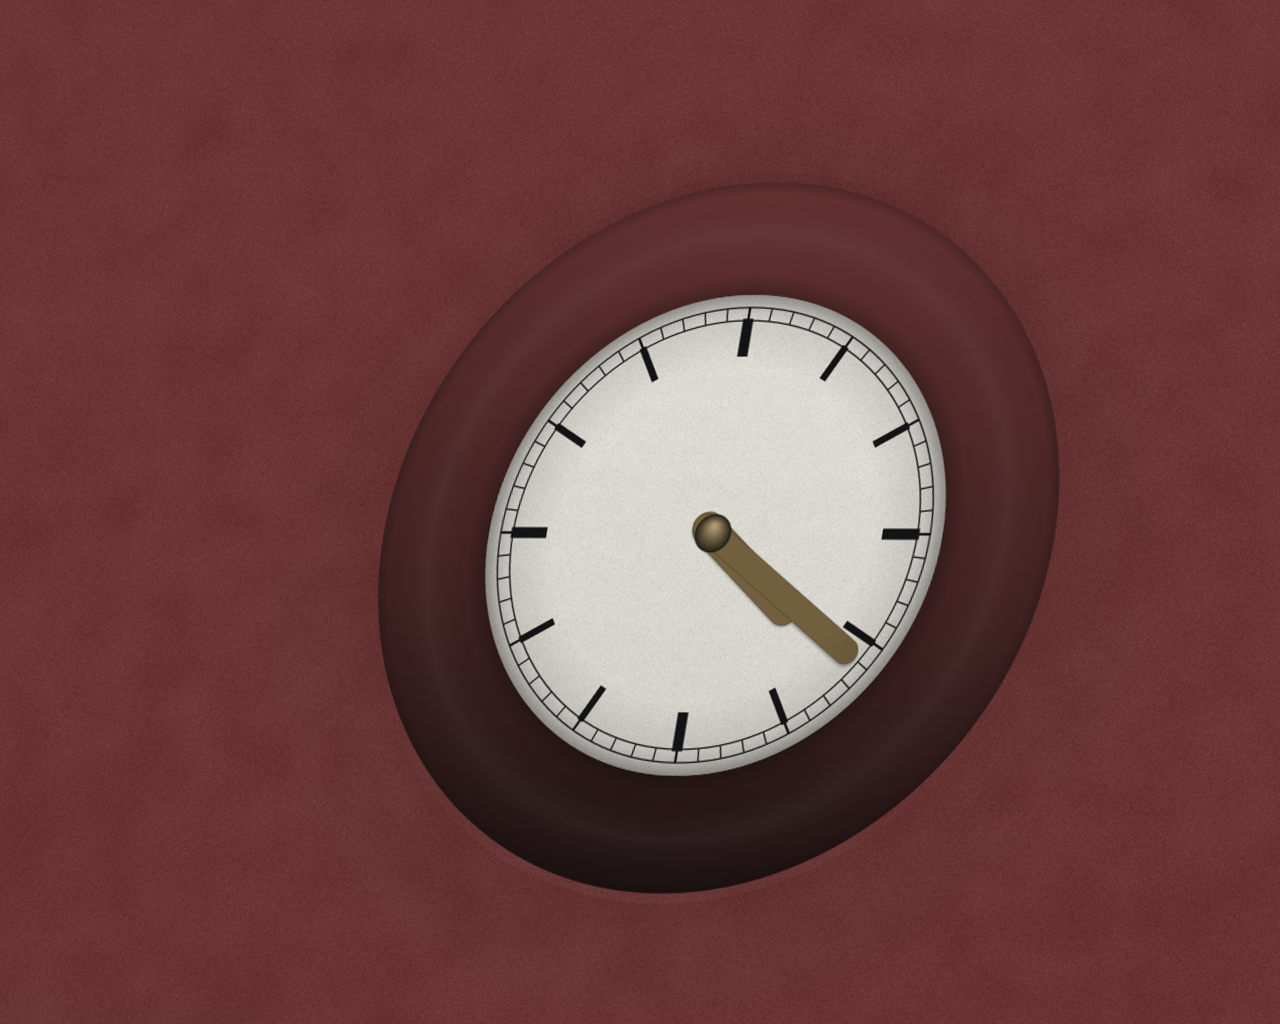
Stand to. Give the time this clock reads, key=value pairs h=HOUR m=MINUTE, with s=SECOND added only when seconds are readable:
h=4 m=21
